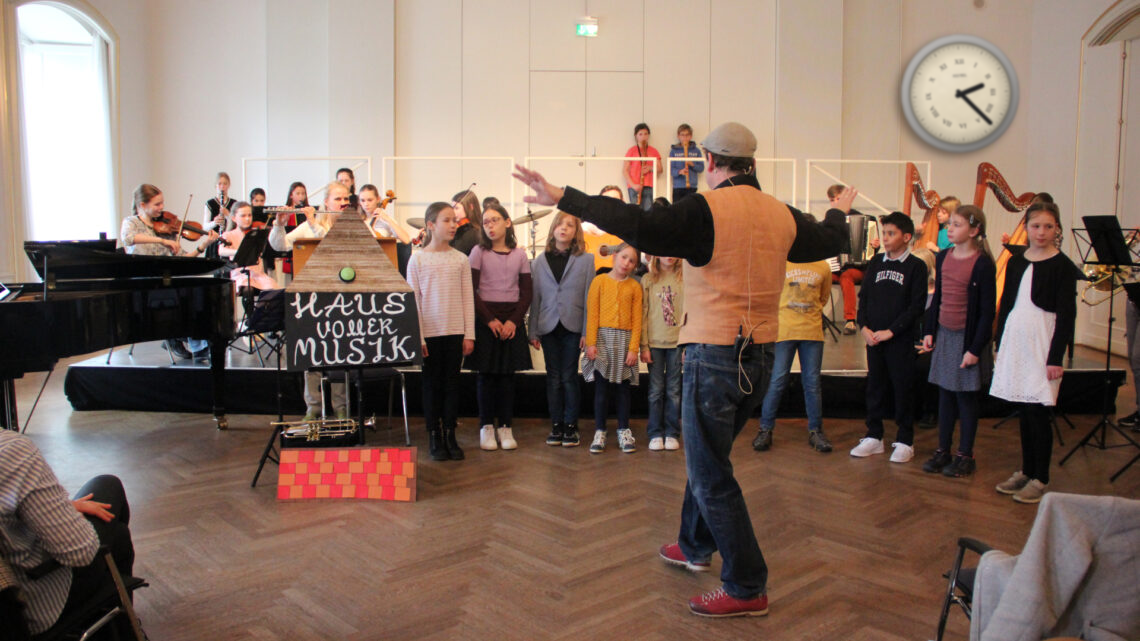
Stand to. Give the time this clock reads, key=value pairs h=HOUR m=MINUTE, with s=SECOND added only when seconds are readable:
h=2 m=23
